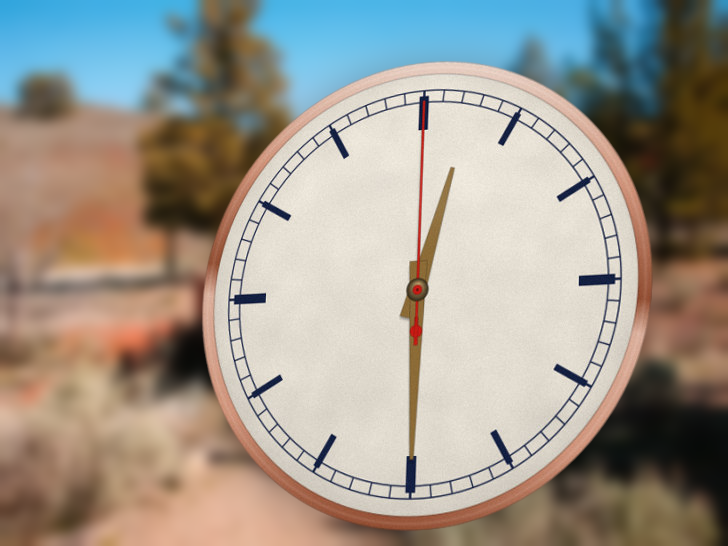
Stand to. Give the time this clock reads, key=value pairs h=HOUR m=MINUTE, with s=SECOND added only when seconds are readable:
h=12 m=30 s=0
